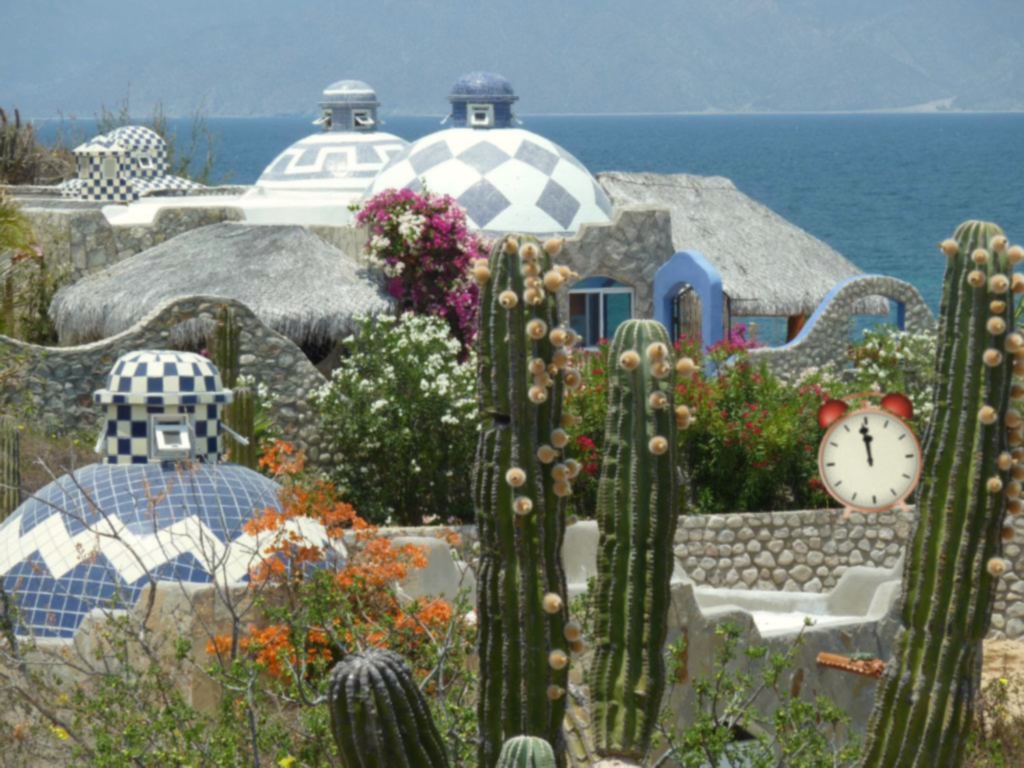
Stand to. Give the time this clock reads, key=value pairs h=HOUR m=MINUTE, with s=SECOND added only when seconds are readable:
h=11 m=59
